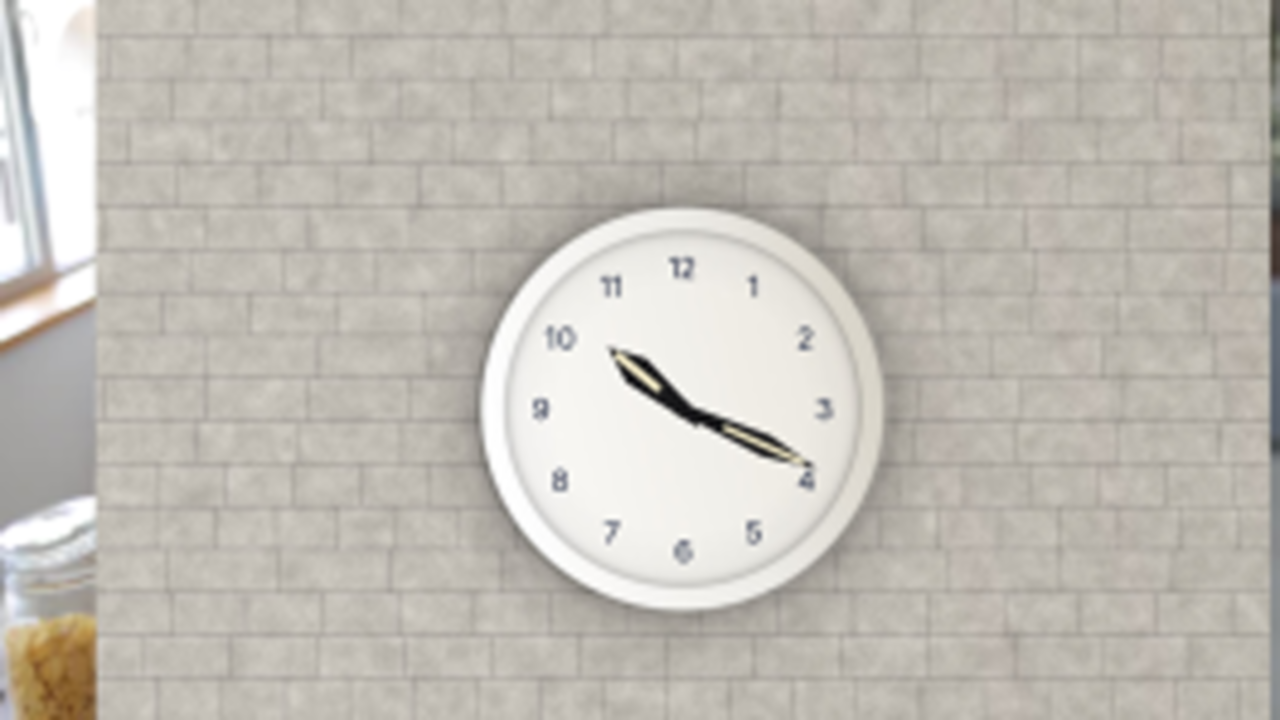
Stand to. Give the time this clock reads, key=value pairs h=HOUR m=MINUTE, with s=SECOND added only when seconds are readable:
h=10 m=19
